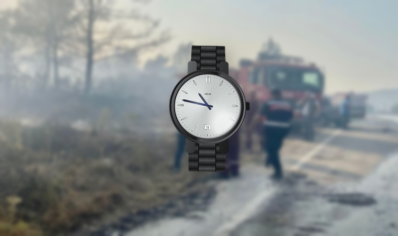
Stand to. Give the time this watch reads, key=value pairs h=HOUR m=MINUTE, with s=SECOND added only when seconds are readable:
h=10 m=47
